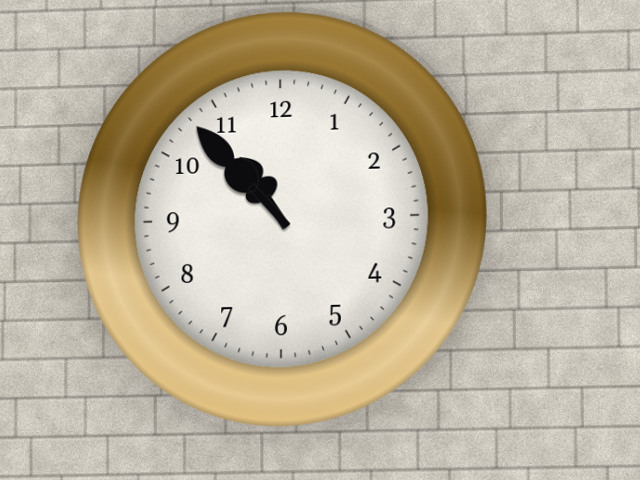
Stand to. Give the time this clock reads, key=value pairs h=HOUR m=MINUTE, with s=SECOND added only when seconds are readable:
h=10 m=53
